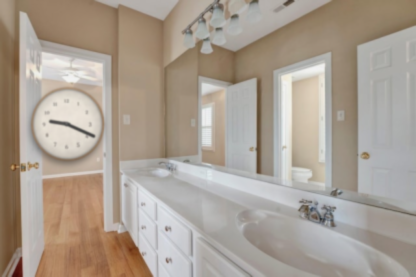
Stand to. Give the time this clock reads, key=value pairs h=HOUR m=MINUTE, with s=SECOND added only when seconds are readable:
h=9 m=19
